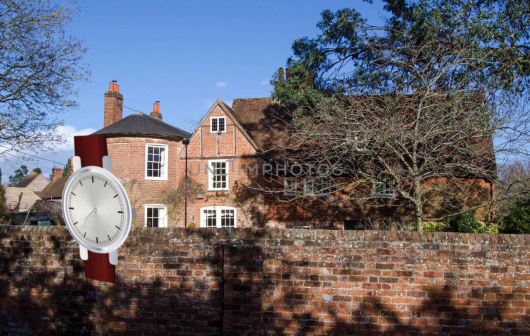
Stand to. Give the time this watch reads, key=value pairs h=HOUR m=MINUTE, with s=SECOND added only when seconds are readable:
h=7 m=37
